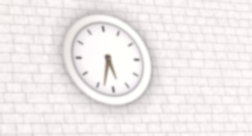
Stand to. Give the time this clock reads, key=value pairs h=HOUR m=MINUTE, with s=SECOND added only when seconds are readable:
h=5 m=33
